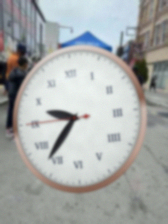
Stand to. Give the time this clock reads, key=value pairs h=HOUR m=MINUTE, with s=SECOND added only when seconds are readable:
h=9 m=36 s=45
